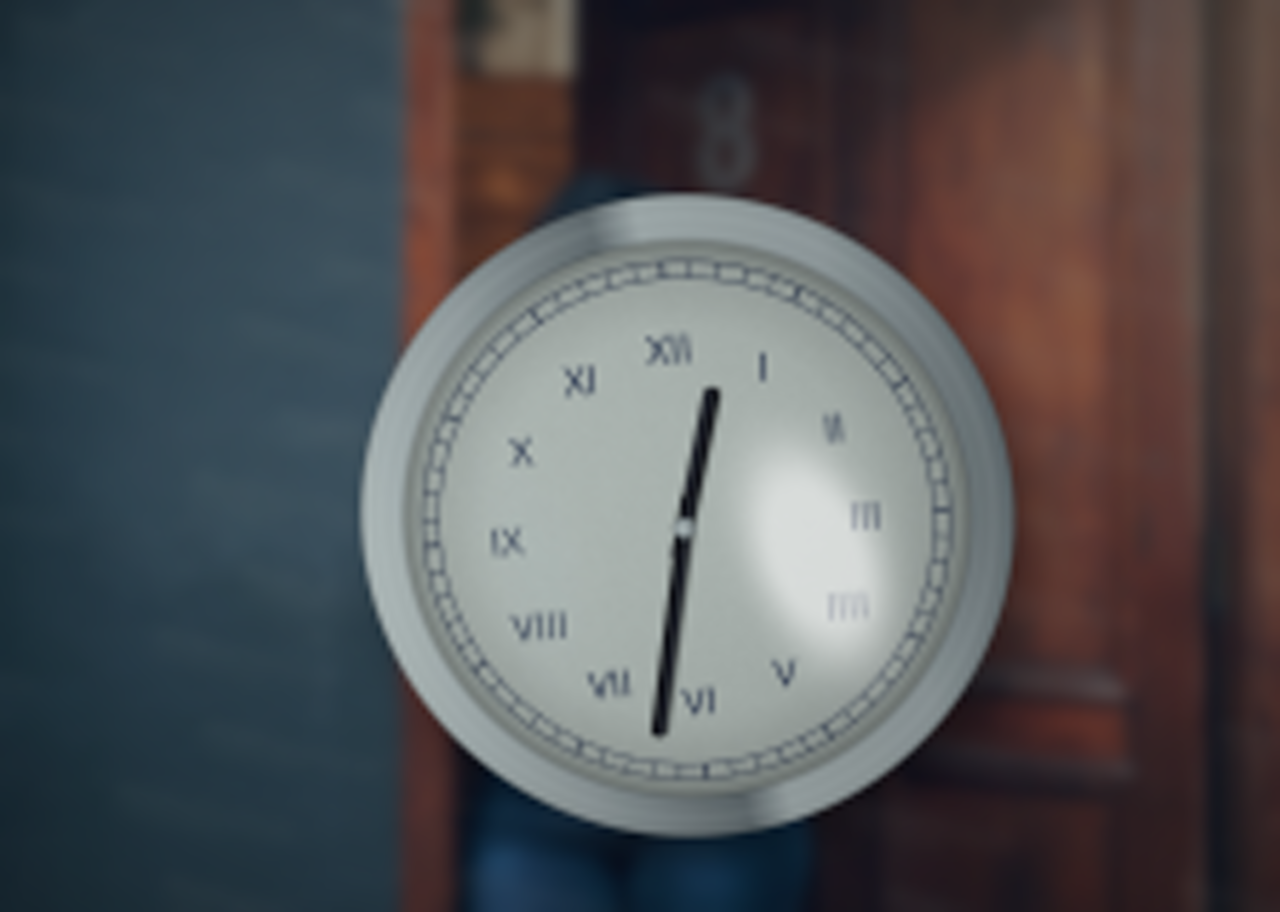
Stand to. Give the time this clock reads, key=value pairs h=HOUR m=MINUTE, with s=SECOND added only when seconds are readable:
h=12 m=32
